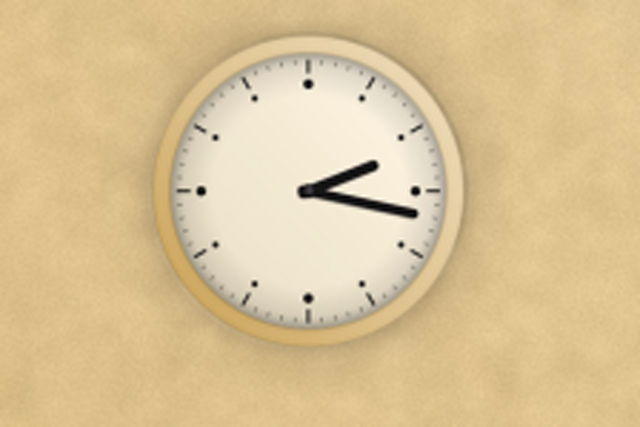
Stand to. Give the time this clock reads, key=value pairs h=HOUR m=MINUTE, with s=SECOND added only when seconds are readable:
h=2 m=17
